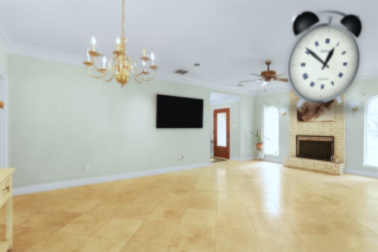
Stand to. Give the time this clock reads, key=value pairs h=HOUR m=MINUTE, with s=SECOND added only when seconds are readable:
h=12 m=51
